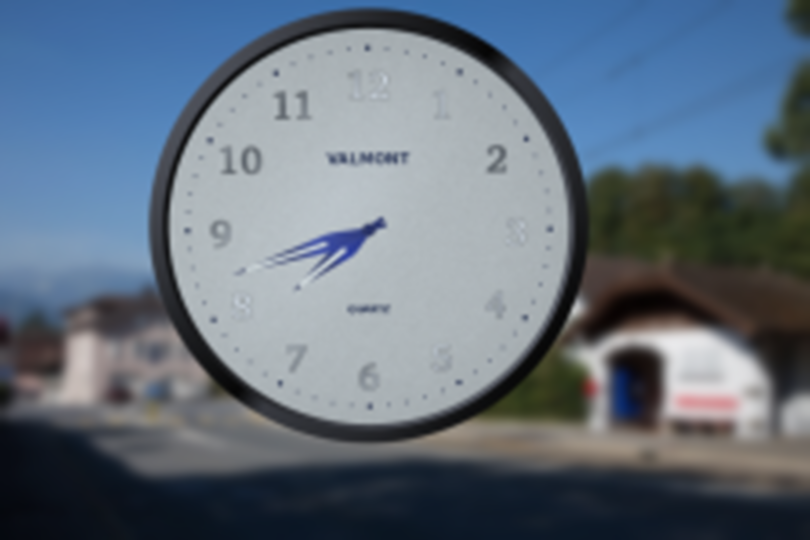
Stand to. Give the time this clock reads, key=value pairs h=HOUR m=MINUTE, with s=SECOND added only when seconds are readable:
h=7 m=42
